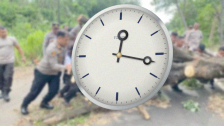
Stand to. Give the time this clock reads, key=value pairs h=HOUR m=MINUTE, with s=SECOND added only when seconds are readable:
h=12 m=17
